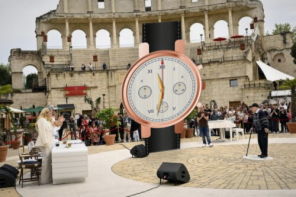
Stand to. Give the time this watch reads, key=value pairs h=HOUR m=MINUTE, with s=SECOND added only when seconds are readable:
h=11 m=32
